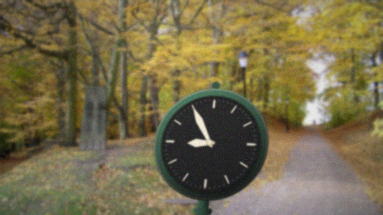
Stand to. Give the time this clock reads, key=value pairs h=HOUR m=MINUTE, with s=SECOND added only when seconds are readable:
h=8 m=55
